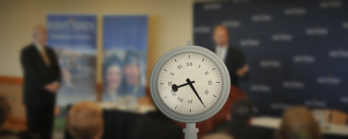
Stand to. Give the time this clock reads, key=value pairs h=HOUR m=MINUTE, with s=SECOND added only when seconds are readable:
h=8 m=25
